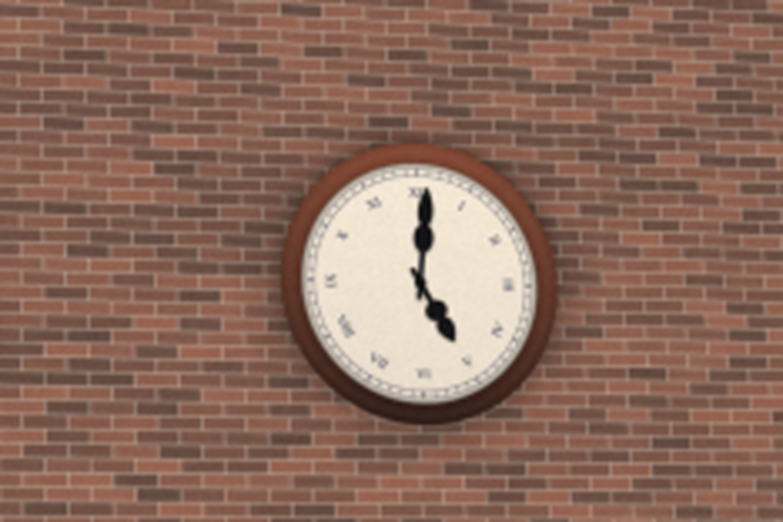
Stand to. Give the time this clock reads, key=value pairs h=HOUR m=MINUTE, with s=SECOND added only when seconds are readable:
h=5 m=1
